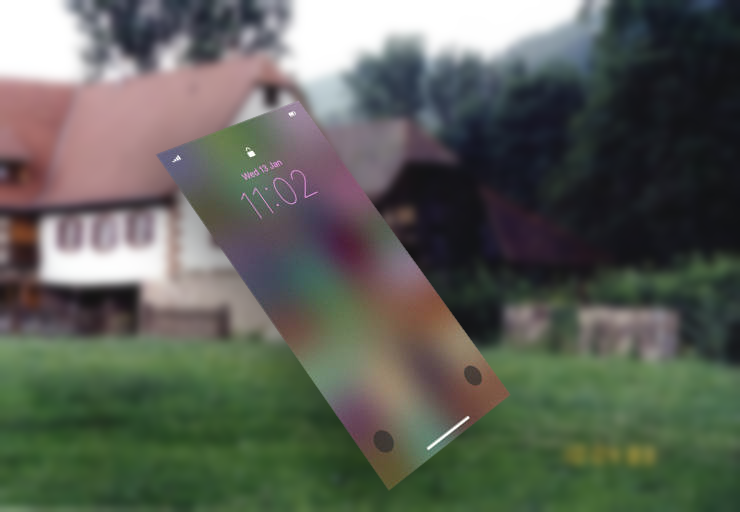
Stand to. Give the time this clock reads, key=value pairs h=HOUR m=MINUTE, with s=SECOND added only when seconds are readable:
h=11 m=2
